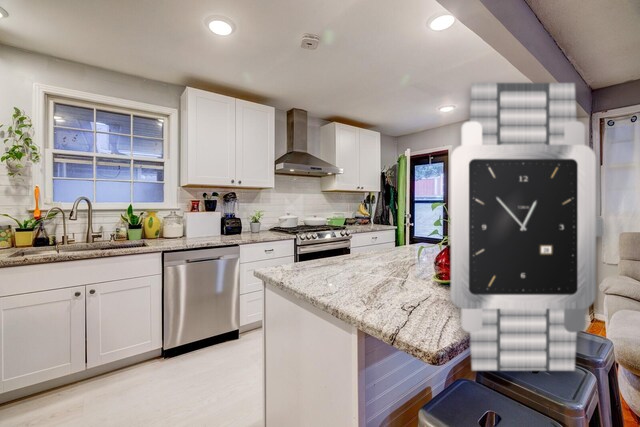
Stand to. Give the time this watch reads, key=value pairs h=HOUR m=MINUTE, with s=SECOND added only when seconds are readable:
h=12 m=53
